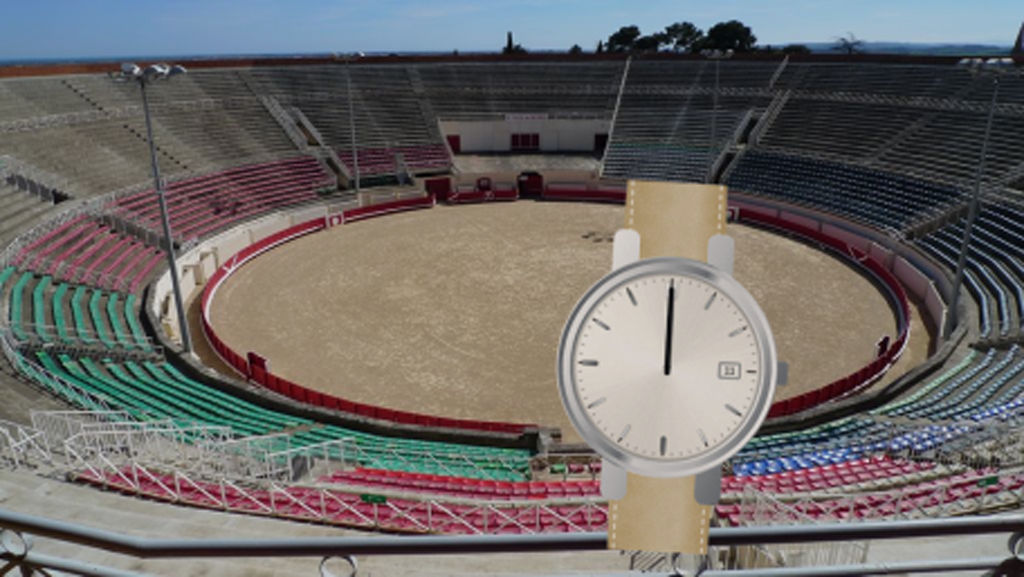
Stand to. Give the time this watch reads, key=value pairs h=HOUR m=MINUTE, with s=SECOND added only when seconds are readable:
h=12 m=0
